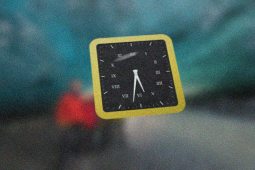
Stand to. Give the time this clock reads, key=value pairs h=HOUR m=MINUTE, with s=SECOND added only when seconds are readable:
h=5 m=32
